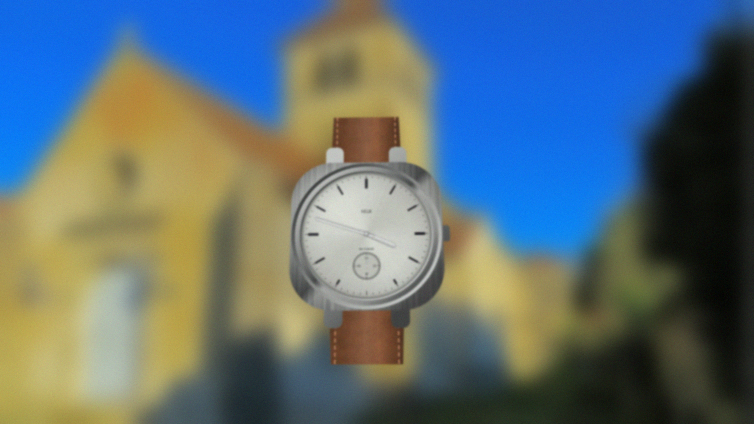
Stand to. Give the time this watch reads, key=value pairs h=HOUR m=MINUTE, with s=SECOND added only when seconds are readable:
h=3 m=48
